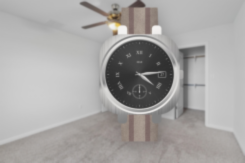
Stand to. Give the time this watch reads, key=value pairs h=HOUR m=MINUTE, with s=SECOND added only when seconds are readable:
h=4 m=14
